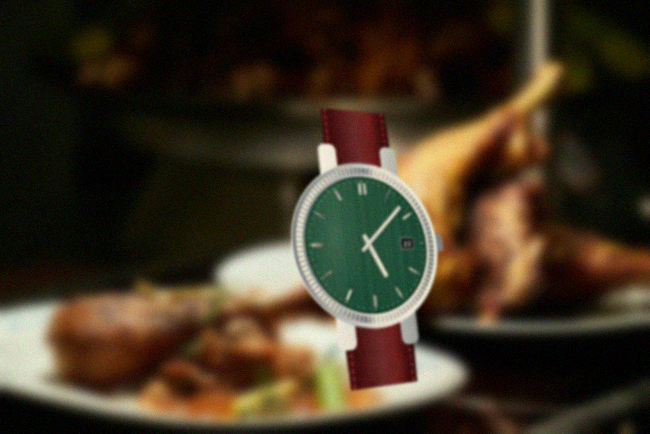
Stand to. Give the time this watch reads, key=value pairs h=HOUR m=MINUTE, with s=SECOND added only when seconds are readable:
h=5 m=8
